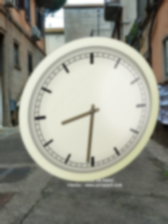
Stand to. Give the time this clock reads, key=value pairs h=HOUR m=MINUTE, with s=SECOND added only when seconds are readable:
h=8 m=31
